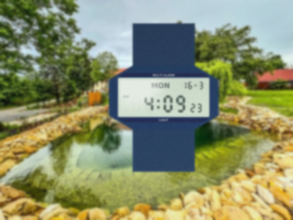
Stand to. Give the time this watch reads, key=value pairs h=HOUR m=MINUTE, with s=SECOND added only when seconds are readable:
h=4 m=9
